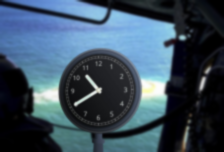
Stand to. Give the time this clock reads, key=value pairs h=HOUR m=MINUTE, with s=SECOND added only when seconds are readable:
h=10 m=40
